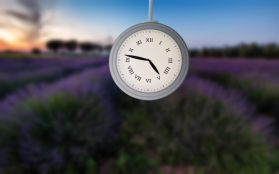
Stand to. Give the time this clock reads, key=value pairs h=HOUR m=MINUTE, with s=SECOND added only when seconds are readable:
h=4 m=47
